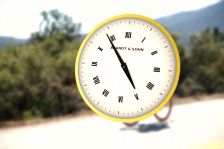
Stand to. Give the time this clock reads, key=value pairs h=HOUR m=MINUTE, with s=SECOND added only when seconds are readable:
h=4 m=54
